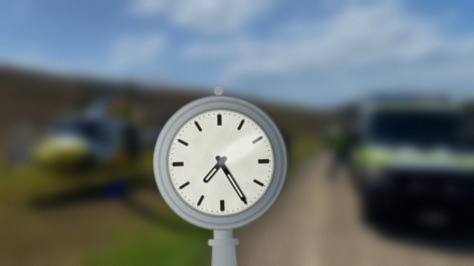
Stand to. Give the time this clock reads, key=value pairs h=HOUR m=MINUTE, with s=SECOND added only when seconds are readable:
h=7 m=25
